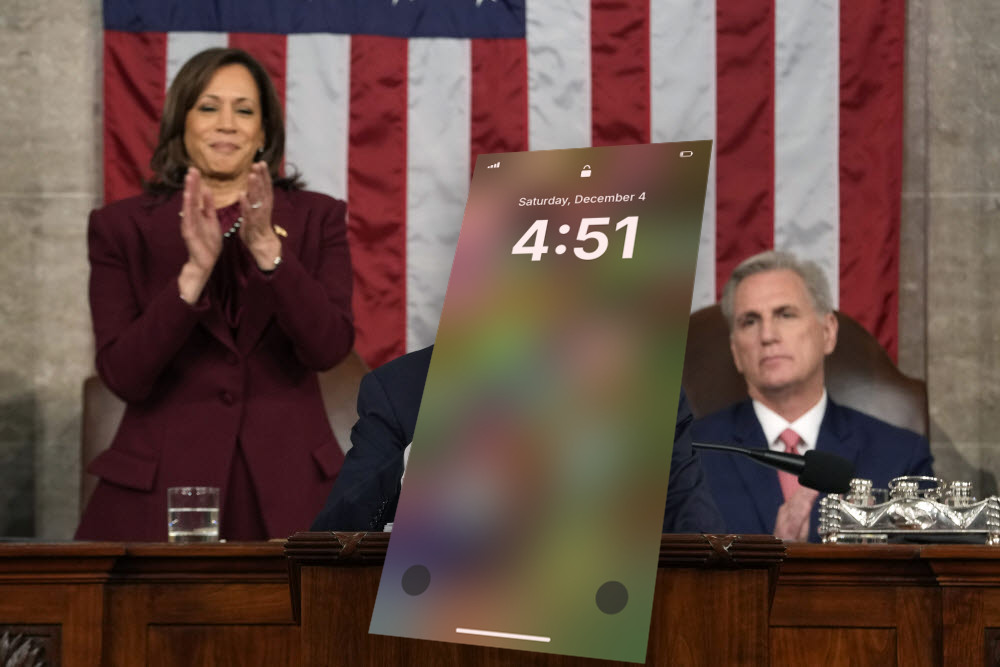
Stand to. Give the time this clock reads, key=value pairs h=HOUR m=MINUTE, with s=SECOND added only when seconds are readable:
h=4 m=51
